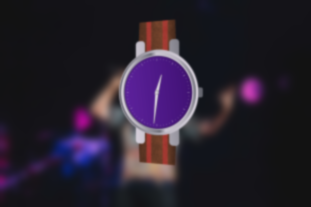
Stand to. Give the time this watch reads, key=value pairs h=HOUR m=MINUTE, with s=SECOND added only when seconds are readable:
h=12 m=31
